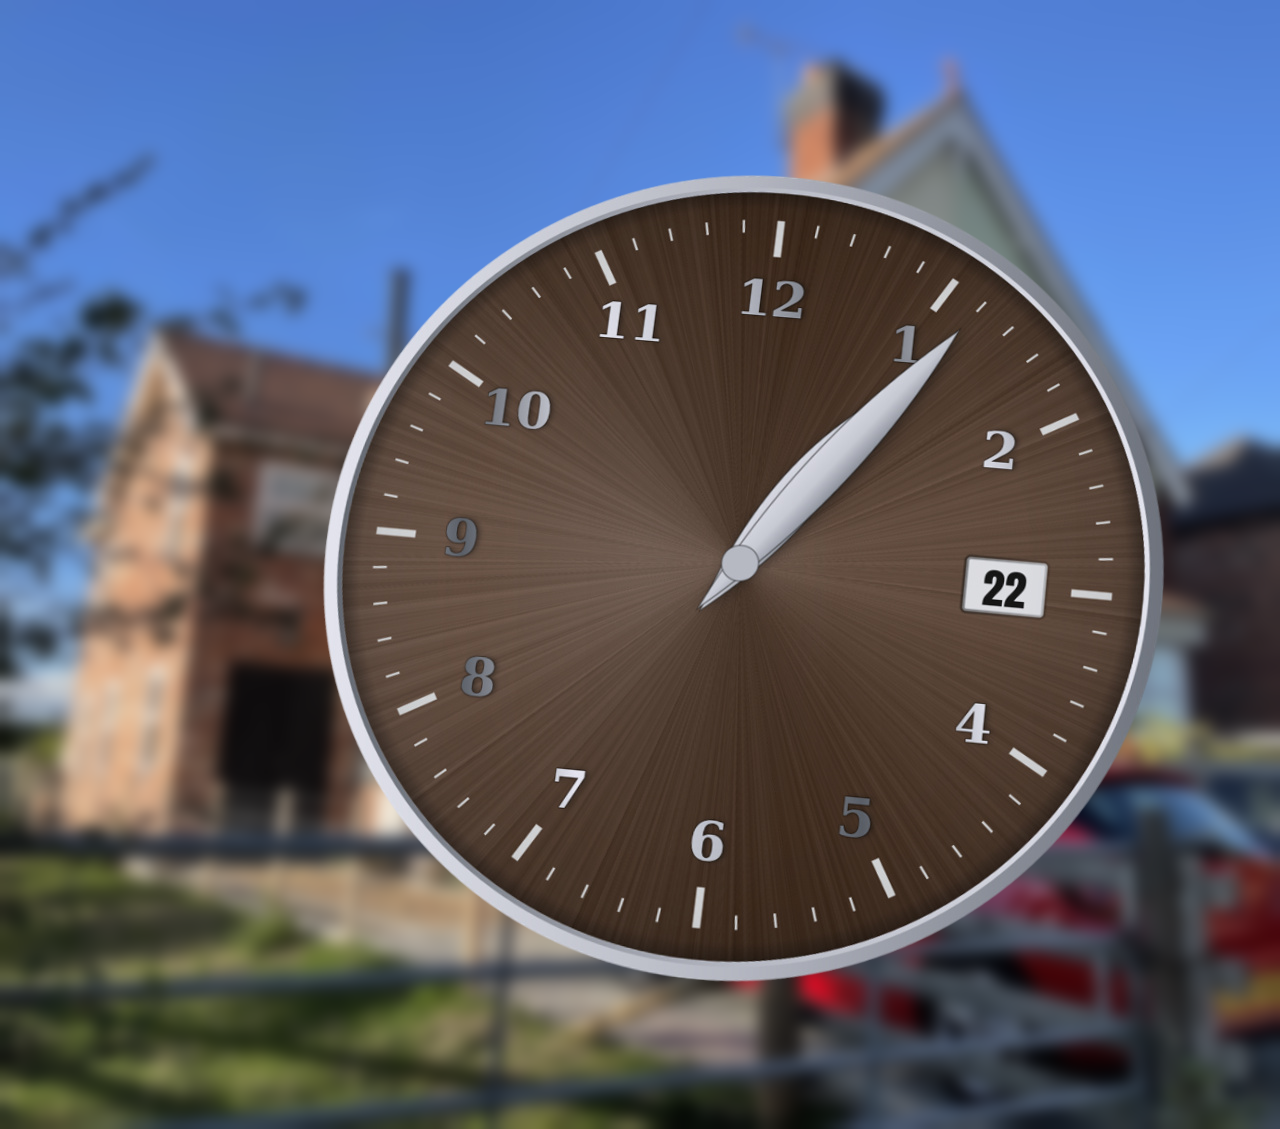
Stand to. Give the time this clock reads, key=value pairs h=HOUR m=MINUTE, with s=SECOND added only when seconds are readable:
h=1 m=6
